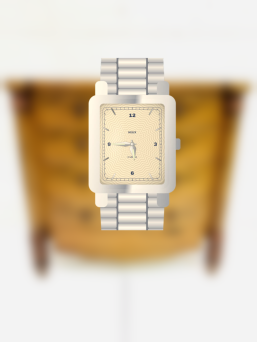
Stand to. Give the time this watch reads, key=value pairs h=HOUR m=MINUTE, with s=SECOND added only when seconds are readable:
h=5 m=45
